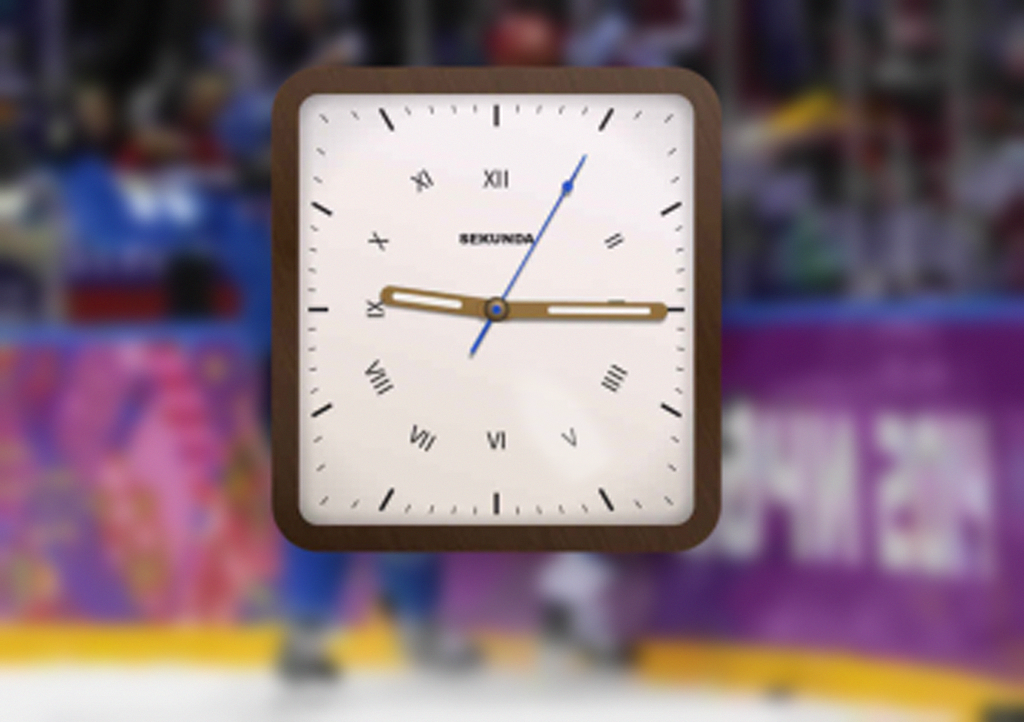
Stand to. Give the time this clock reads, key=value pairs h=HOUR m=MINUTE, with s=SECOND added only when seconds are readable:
h=9 m=15 s=5
